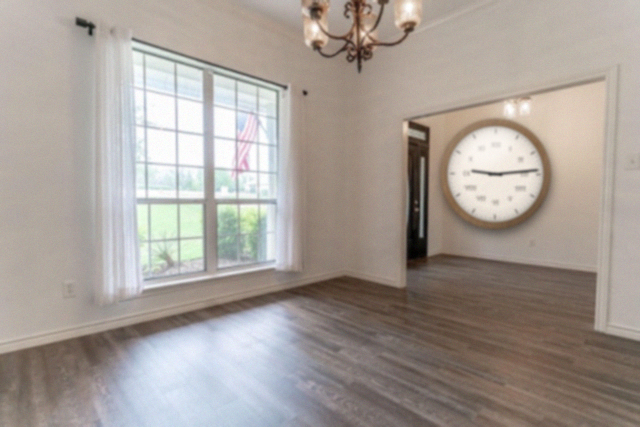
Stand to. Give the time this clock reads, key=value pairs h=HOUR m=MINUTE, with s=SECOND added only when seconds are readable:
h=9 m=14
